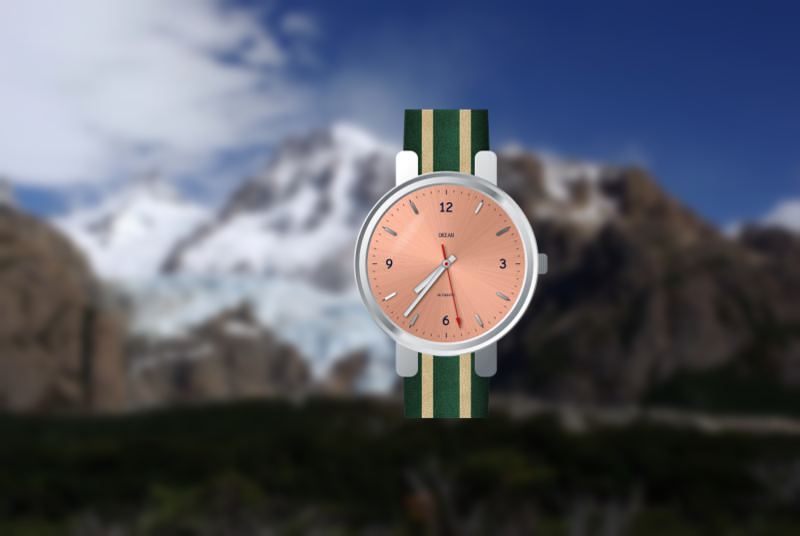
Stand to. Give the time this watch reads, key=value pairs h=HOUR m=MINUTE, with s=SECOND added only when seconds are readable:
h=7 m=36 s=28
